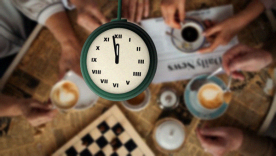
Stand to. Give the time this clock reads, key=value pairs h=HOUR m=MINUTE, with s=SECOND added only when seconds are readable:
h=11 m=58
